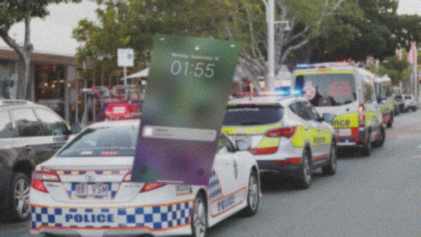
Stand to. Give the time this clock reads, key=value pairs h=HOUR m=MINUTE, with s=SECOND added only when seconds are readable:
h=1 m=55
